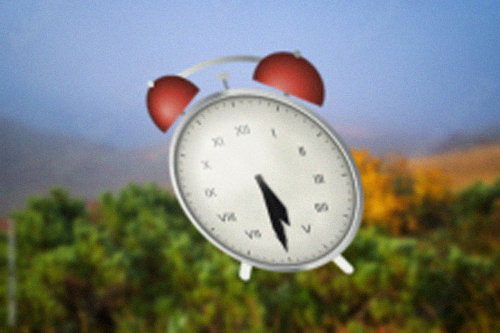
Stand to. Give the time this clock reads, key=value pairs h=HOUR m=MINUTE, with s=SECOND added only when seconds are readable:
h=5 m=30
